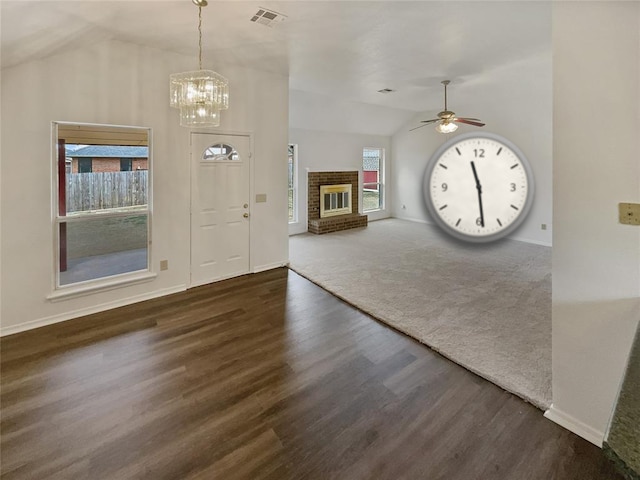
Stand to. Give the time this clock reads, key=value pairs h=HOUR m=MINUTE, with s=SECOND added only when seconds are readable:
h=11 m=29
